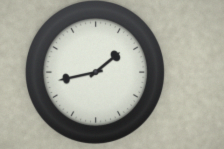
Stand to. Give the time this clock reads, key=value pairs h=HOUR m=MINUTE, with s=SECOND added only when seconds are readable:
h=1 m=43
